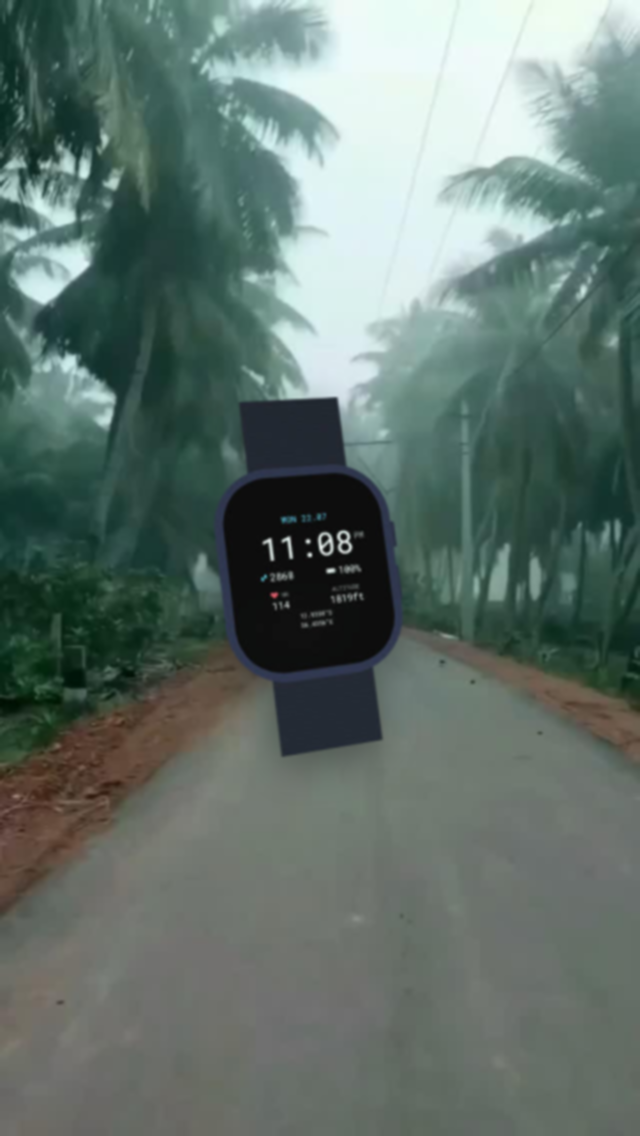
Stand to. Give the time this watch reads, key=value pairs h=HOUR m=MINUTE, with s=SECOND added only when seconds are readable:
h=11 m=8
